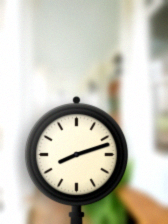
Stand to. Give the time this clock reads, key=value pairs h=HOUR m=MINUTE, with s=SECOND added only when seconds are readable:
h=8 m=12
